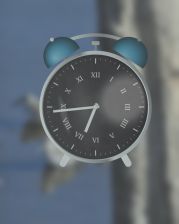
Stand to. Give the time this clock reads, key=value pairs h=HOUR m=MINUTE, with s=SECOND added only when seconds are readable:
h=6 m=44
